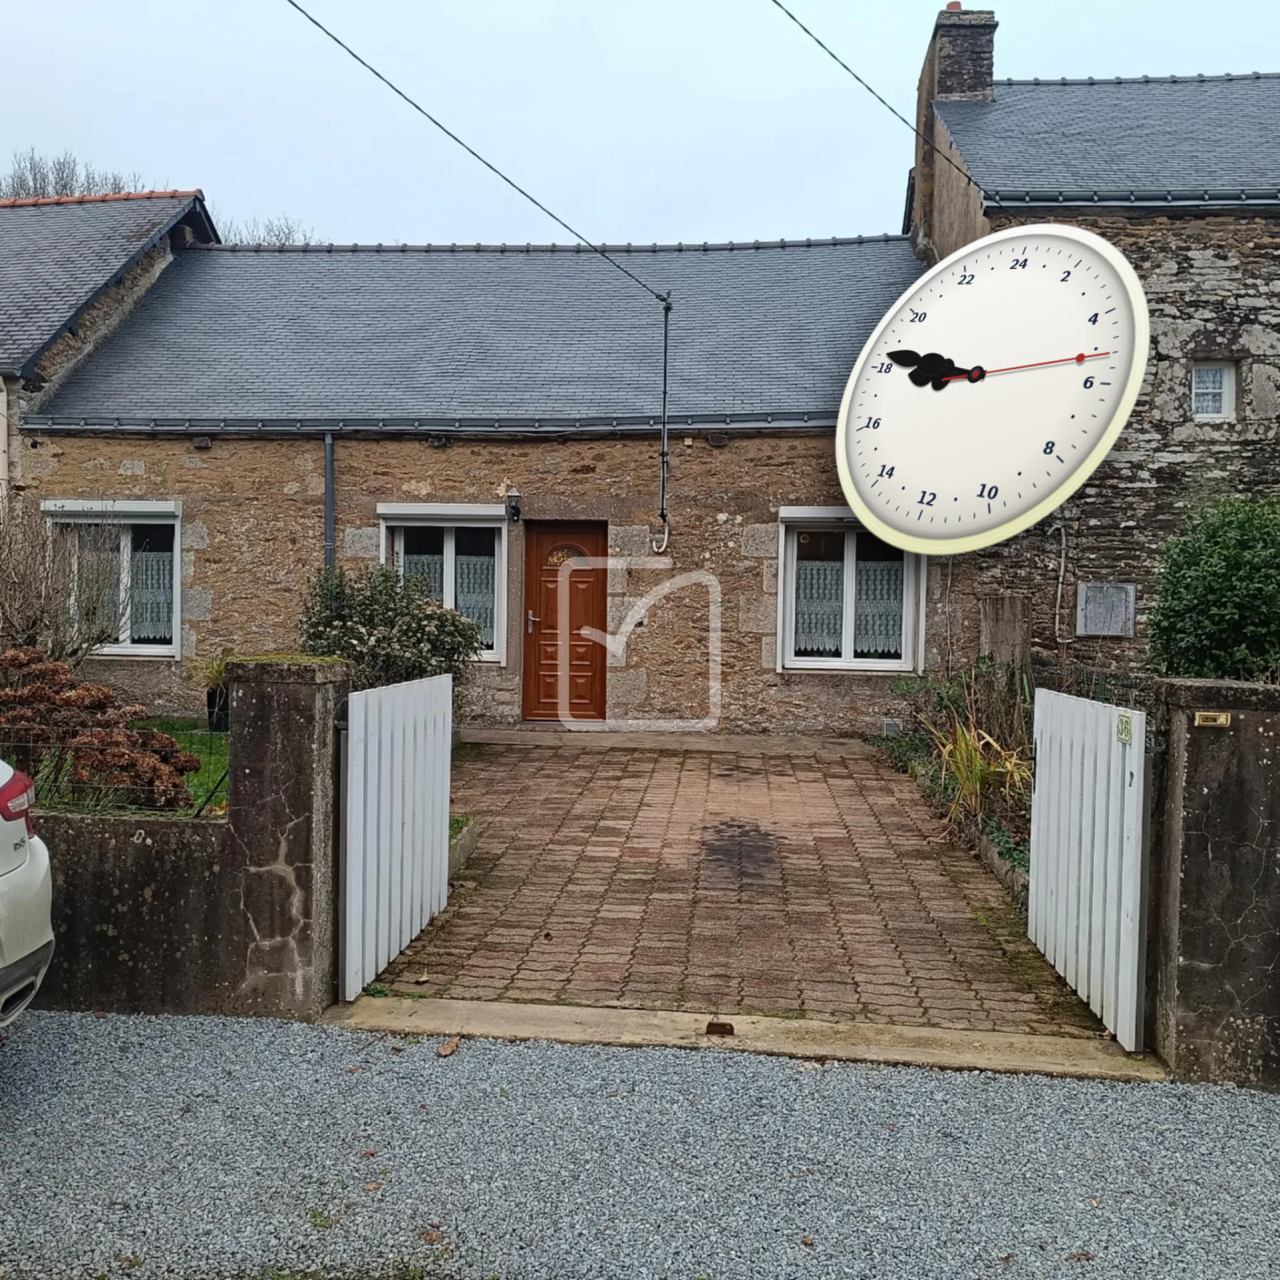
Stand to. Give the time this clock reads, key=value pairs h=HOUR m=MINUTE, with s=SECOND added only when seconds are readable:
h=17 m=46 s=13
